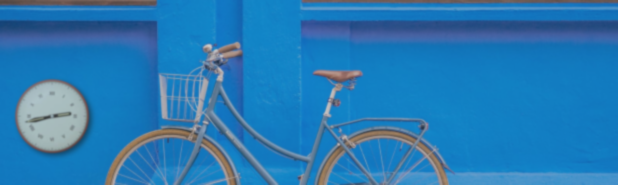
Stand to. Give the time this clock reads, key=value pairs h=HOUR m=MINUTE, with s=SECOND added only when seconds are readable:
h=2 m=43
